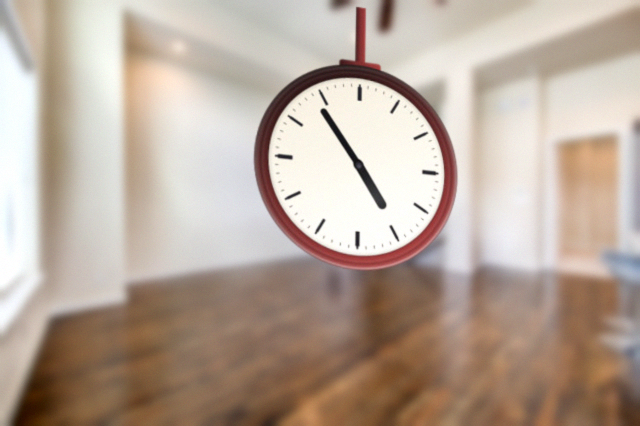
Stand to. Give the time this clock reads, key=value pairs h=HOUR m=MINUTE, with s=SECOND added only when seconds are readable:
h=4 m=54
